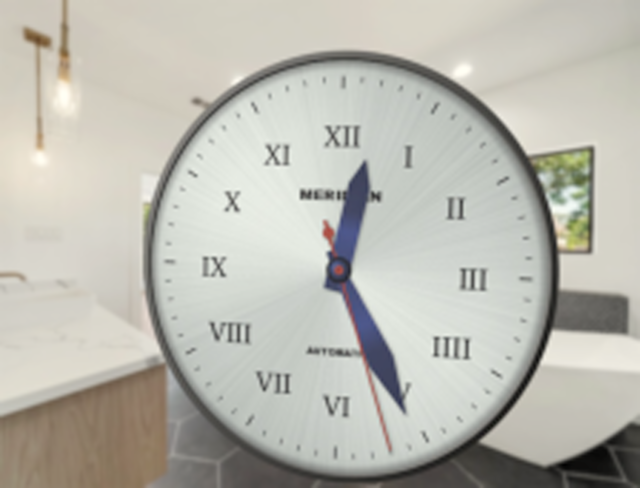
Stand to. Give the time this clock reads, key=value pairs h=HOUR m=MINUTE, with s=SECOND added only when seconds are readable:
h=12 m=25 s=27
